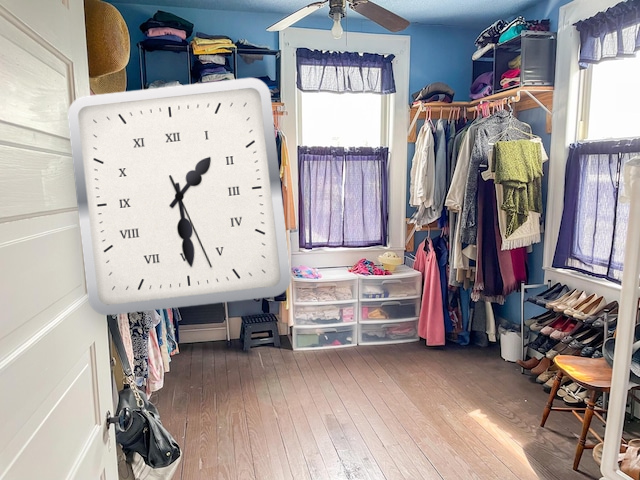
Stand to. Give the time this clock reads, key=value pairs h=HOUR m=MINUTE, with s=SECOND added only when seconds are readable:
h=1 m=29 s=27
